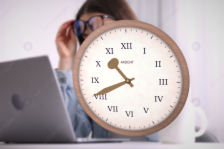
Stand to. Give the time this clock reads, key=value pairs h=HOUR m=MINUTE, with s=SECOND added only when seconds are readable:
h=10 m=41
